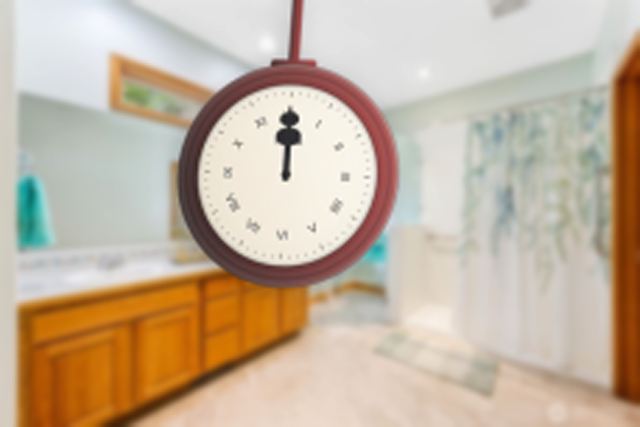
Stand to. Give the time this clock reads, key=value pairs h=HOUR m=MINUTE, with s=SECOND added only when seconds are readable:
h=12 m=0
